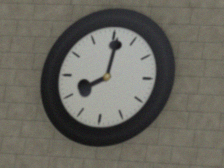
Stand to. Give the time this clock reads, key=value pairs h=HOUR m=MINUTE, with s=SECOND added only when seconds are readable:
h=8 m=1
